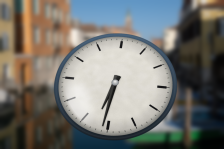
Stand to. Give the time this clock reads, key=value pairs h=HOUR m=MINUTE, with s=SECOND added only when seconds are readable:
h=6 m=31
